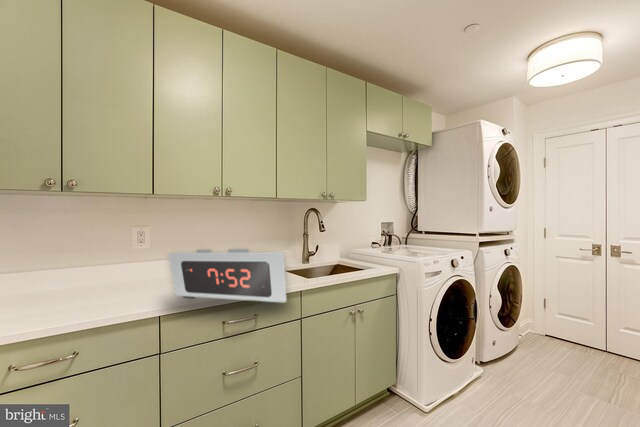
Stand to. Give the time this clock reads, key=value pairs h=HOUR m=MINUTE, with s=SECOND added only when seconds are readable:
h=7 m=52
